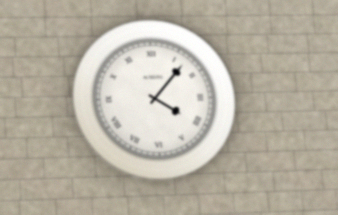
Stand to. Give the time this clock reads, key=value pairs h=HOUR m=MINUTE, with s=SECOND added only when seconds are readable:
h=4 m=7
